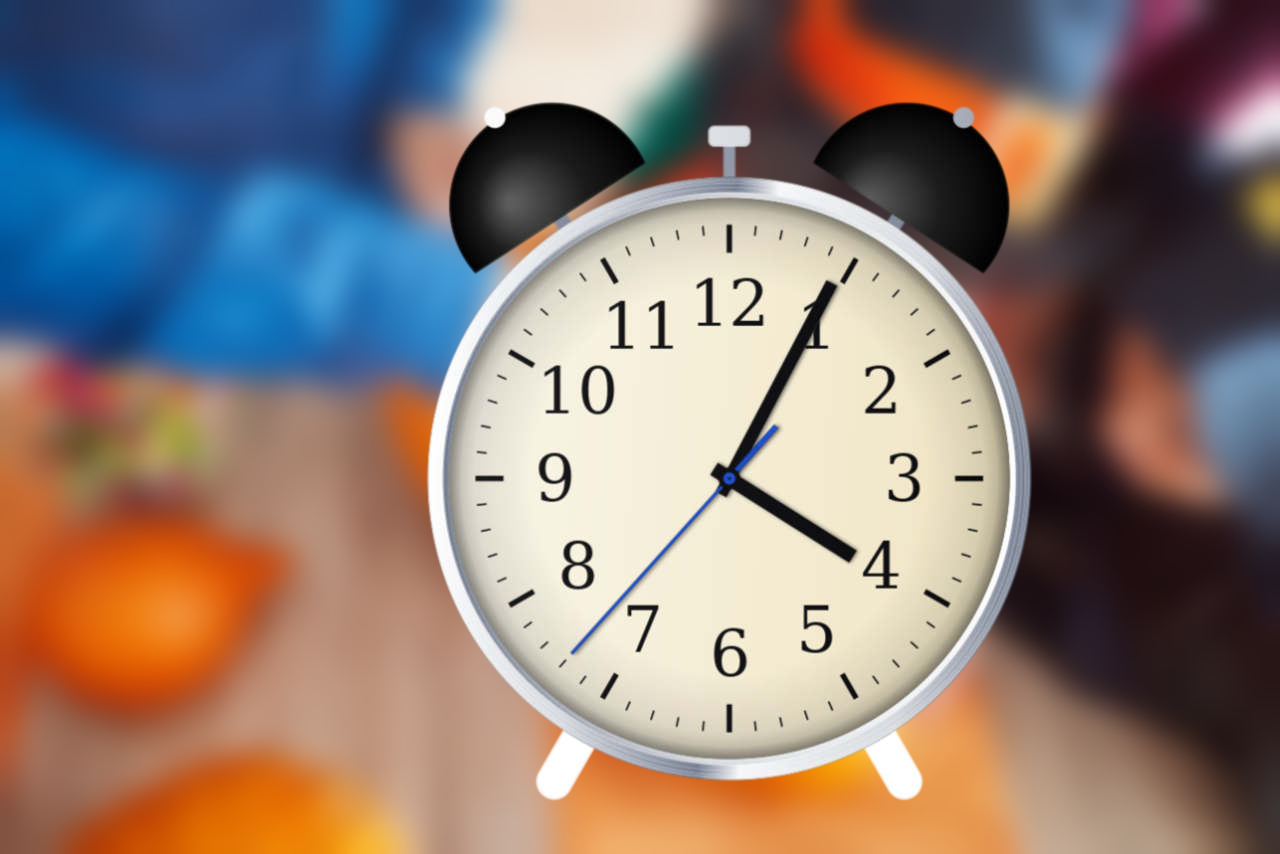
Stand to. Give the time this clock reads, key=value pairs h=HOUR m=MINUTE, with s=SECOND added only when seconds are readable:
h=4 m=4 s=37
